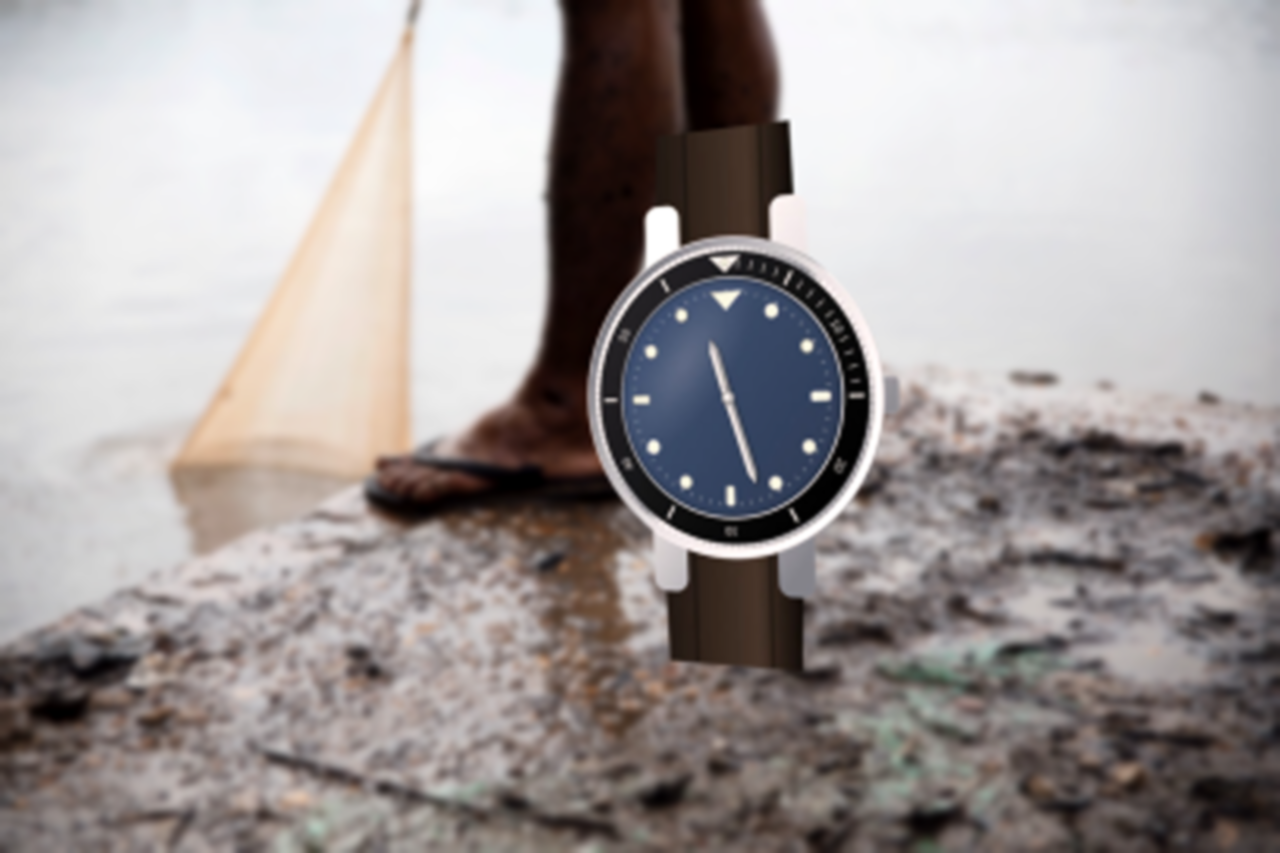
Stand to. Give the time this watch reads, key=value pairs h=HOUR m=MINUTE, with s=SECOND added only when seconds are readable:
h=11 m=27
